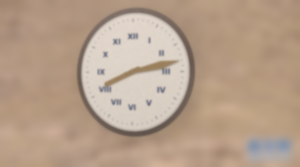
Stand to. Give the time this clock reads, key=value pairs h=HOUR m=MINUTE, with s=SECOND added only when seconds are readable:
h=8 m=13
